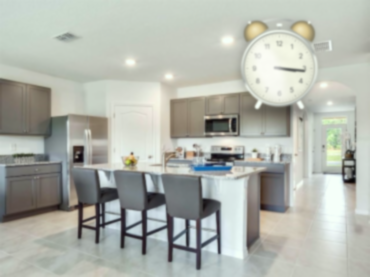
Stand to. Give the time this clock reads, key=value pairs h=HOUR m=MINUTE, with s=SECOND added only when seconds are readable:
h=3 m=16
